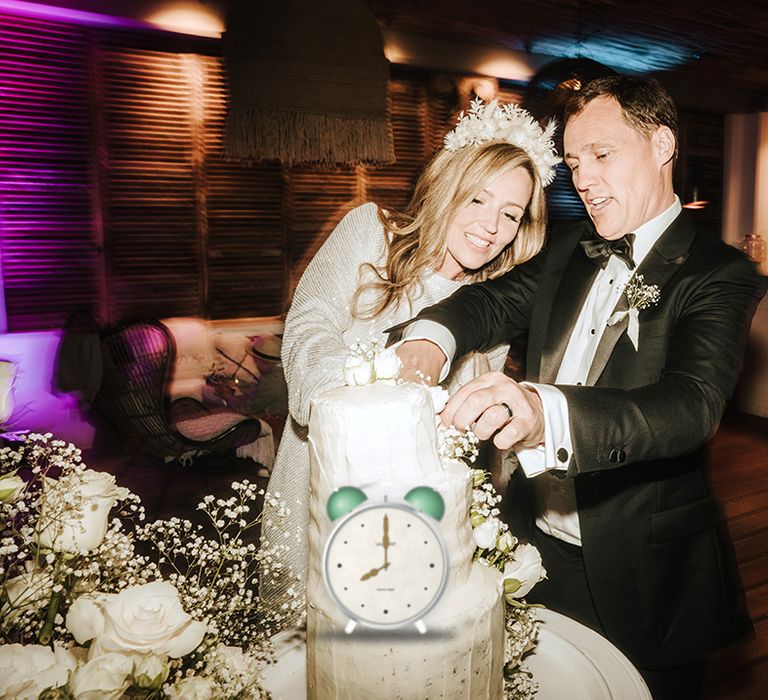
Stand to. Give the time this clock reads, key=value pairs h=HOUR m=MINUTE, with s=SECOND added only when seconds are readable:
h=8 m=0
